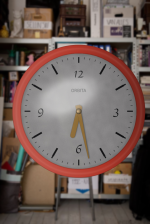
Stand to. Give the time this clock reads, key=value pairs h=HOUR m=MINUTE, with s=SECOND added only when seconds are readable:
h=6 m=28
